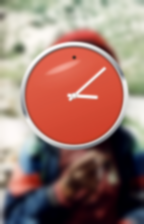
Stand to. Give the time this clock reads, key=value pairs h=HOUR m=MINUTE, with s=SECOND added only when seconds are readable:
h=3 m=8
